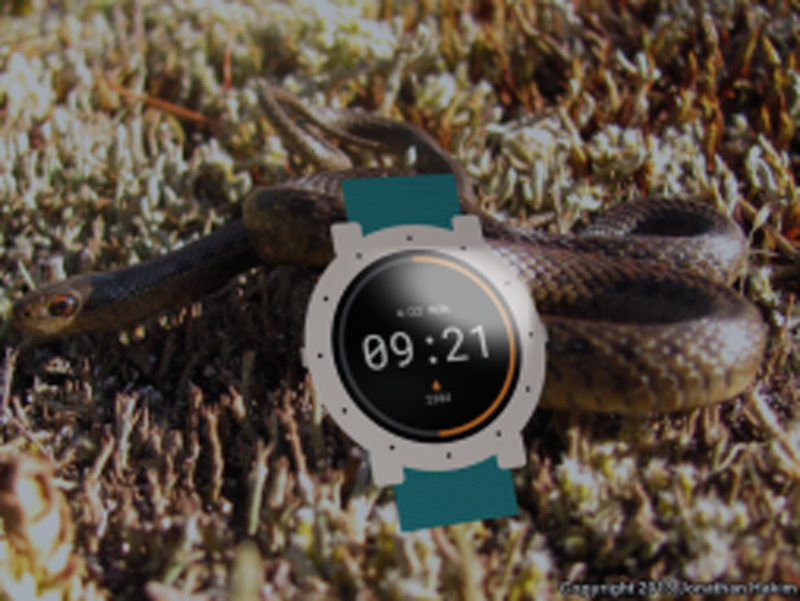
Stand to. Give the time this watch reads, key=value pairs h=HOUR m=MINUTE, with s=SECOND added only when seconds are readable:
h=9 m=21
